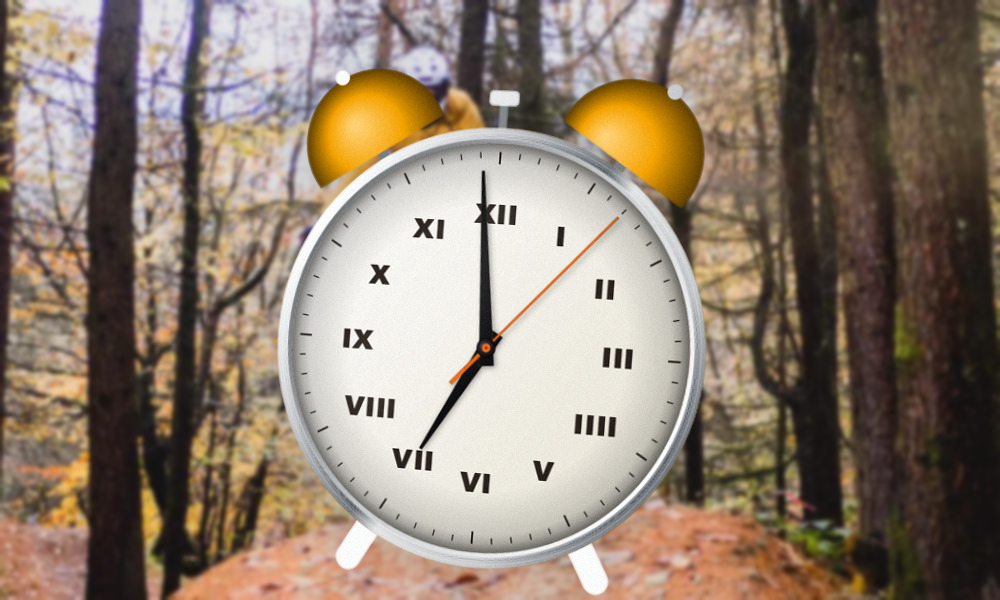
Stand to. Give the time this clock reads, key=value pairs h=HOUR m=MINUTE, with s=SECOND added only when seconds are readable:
h=6 m=59 s=7
